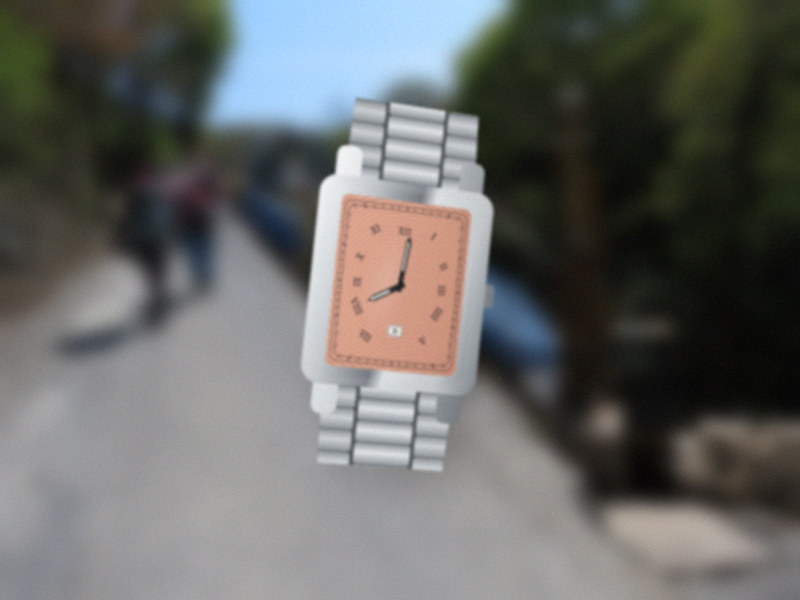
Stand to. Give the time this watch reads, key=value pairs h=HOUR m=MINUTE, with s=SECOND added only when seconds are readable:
h=8 m=1
